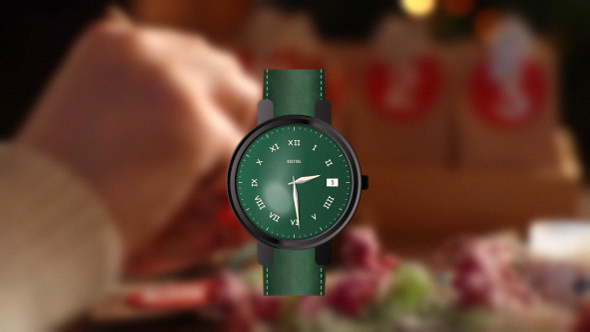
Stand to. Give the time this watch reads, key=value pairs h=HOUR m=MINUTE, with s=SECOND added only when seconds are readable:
h=2 m=29
